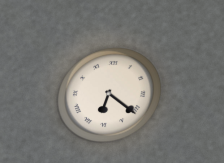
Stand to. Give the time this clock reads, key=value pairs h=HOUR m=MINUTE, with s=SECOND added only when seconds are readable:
h=6 m=21
